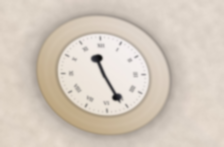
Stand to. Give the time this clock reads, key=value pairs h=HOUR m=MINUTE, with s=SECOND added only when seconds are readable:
h=11 m=26
